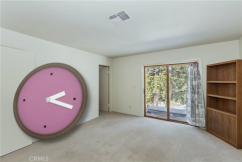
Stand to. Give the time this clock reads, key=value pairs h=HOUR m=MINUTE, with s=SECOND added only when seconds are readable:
h=2 m=18
